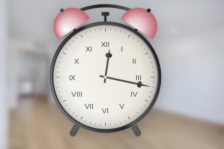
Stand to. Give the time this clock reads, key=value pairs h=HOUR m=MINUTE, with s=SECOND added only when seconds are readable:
h=12 m=17
